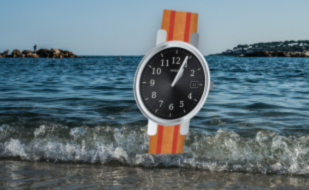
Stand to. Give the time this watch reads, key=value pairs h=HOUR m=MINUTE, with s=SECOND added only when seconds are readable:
h=1 m=4
